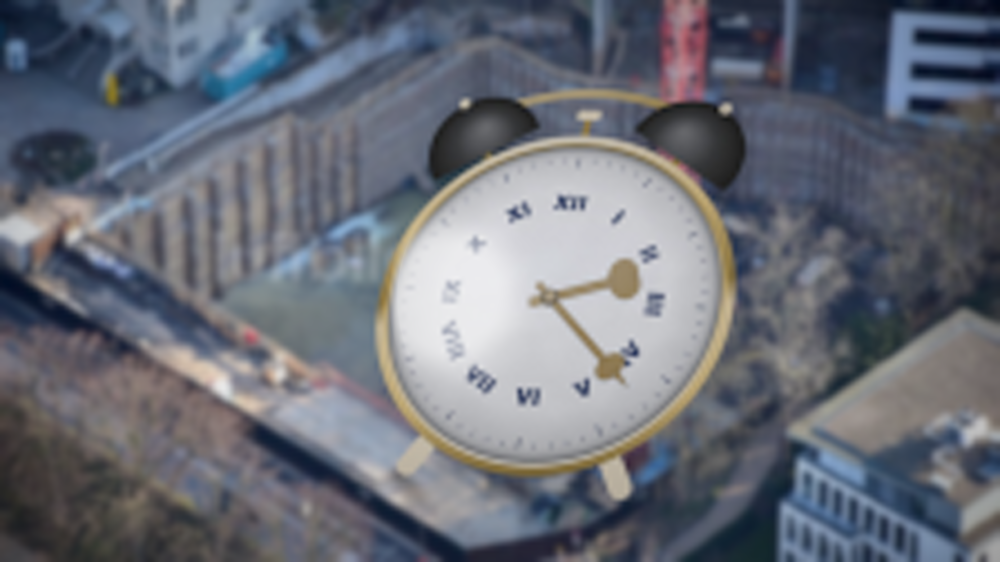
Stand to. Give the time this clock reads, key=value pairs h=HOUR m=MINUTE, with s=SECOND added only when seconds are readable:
h=2 m=22
